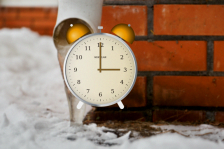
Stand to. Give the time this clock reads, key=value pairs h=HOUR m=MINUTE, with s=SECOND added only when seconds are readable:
h=3 m=0
